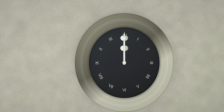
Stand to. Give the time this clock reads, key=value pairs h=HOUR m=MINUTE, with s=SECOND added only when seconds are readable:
h=12 m=0
